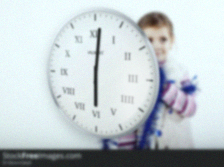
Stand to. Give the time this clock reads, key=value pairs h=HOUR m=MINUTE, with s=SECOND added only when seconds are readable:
h=6 m=1
